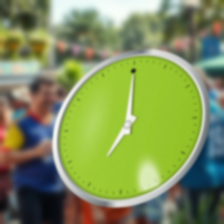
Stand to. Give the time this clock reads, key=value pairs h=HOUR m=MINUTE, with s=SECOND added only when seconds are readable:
h=7 m=0
